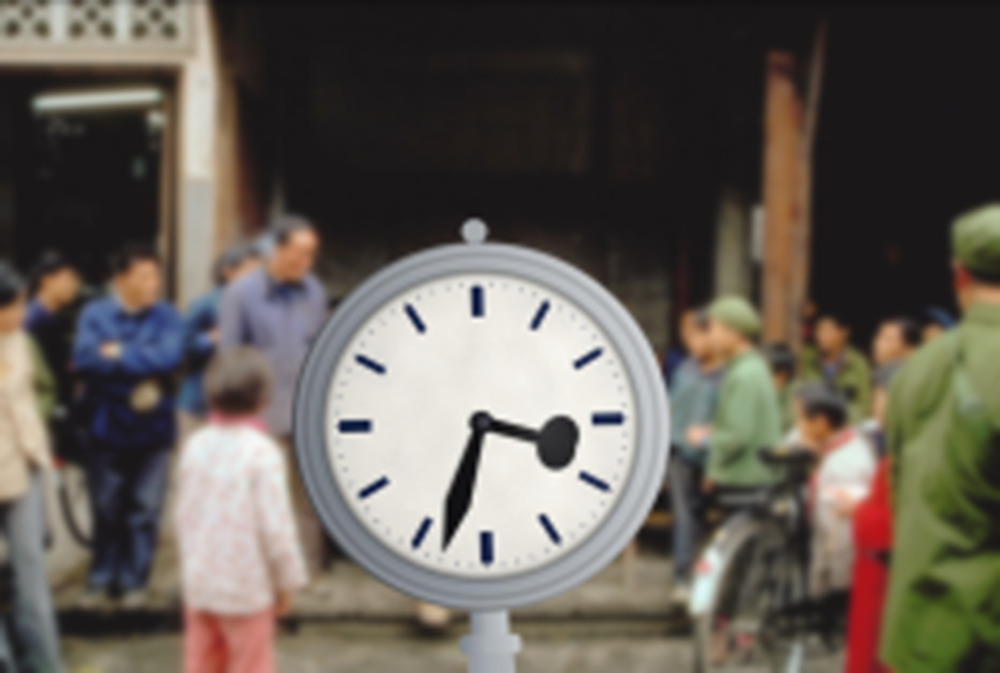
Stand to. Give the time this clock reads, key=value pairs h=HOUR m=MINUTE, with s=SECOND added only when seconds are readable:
h=3 m=33
